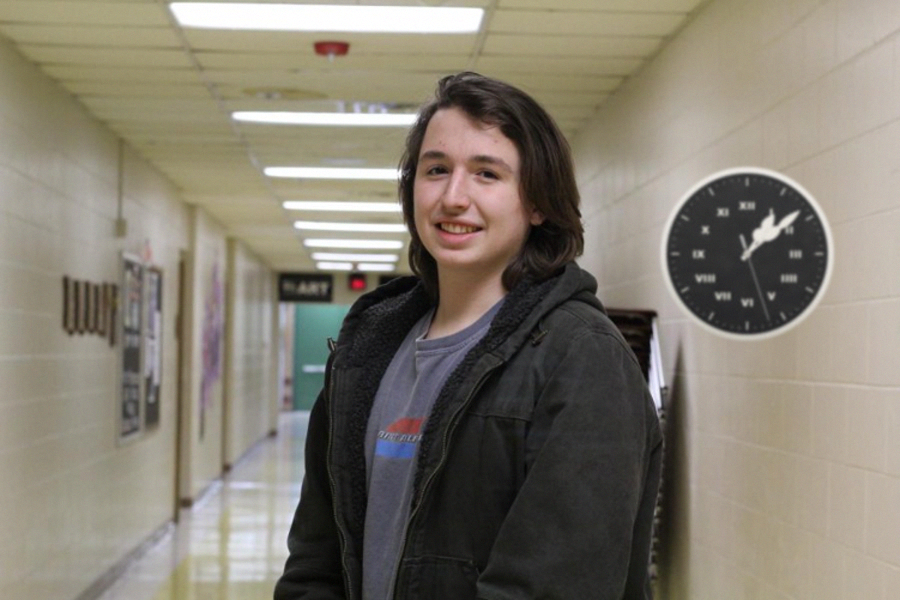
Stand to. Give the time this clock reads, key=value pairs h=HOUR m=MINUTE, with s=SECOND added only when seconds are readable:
h=1 m=8 s=27
